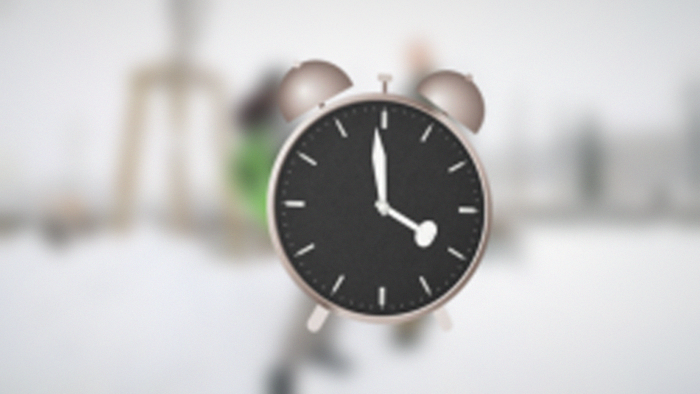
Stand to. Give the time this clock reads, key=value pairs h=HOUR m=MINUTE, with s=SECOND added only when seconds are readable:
h=3 m=59
